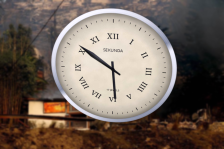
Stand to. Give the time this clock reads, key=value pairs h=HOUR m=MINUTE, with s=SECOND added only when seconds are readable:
h=5 m=51
